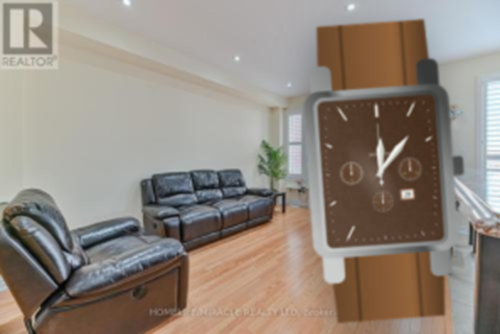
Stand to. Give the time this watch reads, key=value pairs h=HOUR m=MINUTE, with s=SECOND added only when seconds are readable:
h=12 m=7
